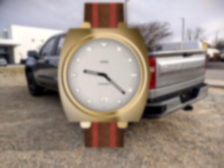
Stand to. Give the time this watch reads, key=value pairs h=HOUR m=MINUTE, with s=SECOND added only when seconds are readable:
h=9 m=22
